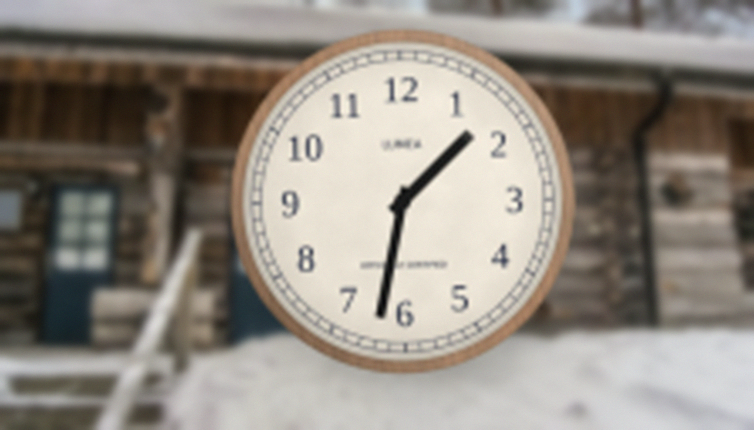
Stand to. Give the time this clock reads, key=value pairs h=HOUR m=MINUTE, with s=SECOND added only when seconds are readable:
h=1 m=32
